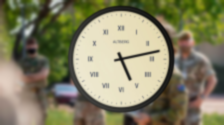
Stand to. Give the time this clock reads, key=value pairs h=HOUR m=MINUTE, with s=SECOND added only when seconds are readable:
h=5 m=13
